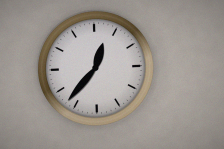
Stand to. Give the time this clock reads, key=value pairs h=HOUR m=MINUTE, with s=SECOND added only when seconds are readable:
h=12 m=37
